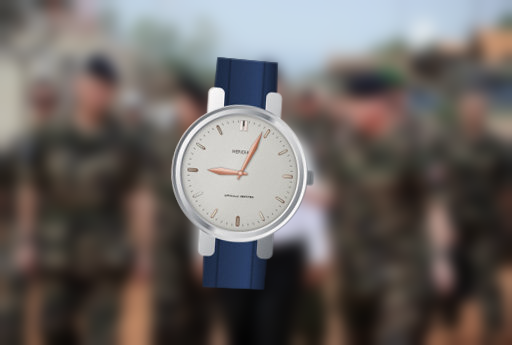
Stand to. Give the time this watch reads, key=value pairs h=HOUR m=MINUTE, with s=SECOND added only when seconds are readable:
h=9 m=4
